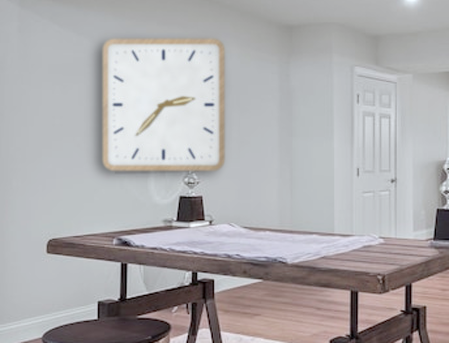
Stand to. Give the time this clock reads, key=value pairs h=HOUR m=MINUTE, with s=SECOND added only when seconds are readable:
h=2 m=37
